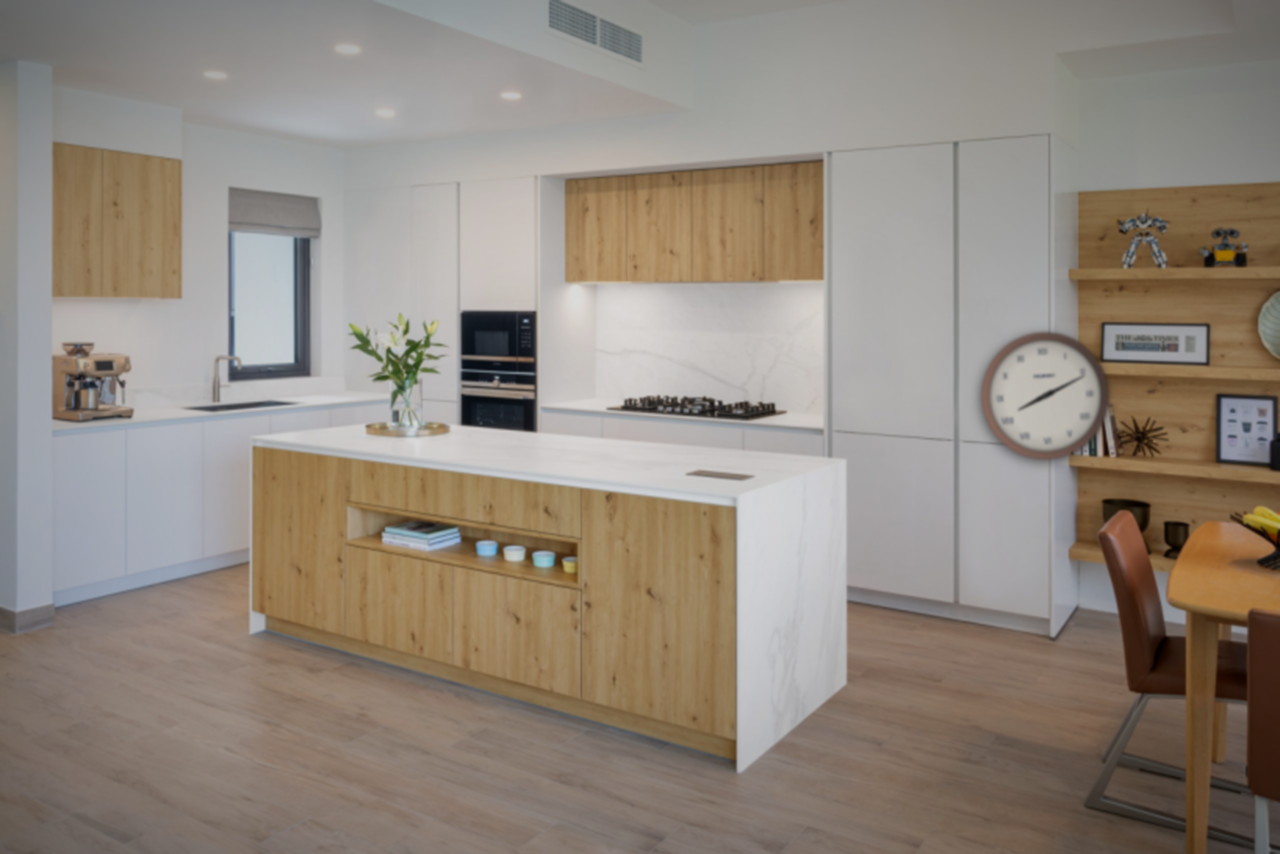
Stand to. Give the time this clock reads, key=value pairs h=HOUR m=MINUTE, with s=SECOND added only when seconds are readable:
h=8 m=11
